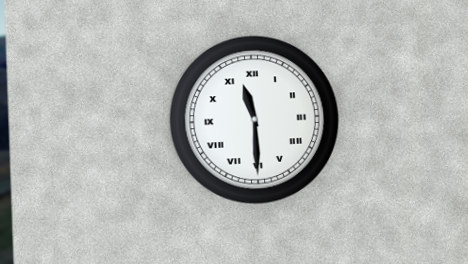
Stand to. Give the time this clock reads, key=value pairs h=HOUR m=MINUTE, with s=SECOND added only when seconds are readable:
h=11 m=30
